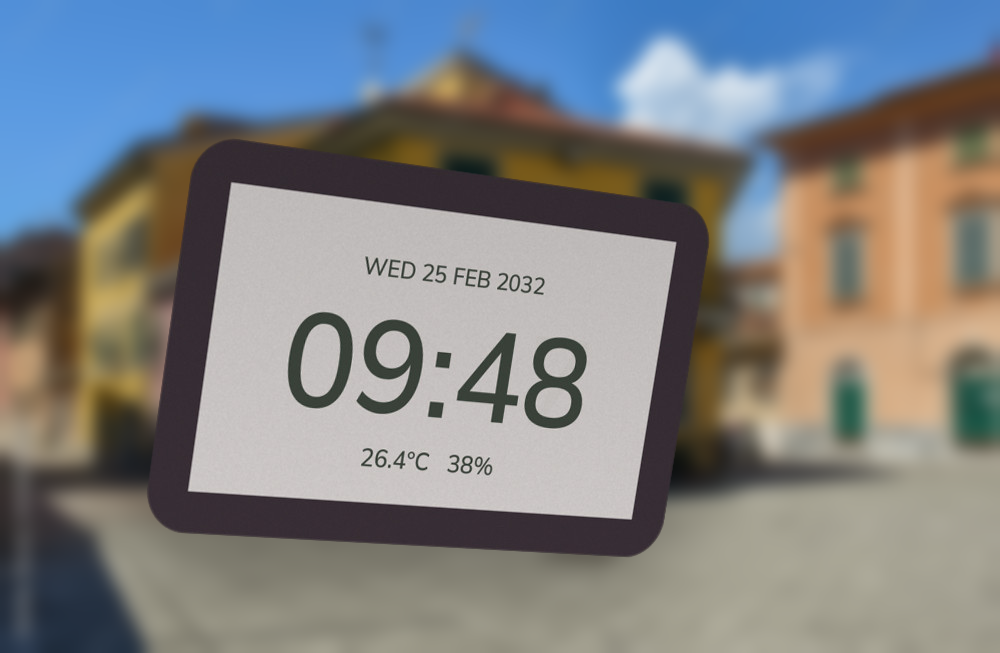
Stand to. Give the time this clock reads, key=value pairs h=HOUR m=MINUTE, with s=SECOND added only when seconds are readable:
h=9 m=48
